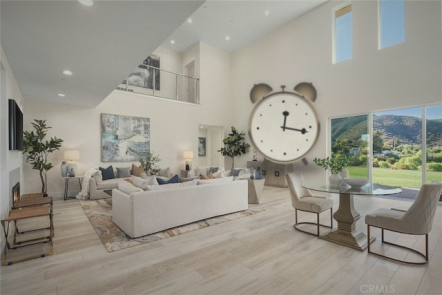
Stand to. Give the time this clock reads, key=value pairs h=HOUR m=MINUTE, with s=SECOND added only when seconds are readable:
h=12 m=17
